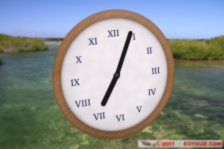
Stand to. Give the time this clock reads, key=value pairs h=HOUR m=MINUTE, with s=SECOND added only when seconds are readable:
h=7 m=4
